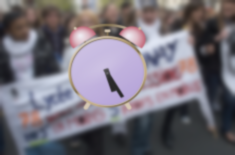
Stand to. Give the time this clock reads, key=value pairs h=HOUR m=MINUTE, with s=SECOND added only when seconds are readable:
h=5 m=25
